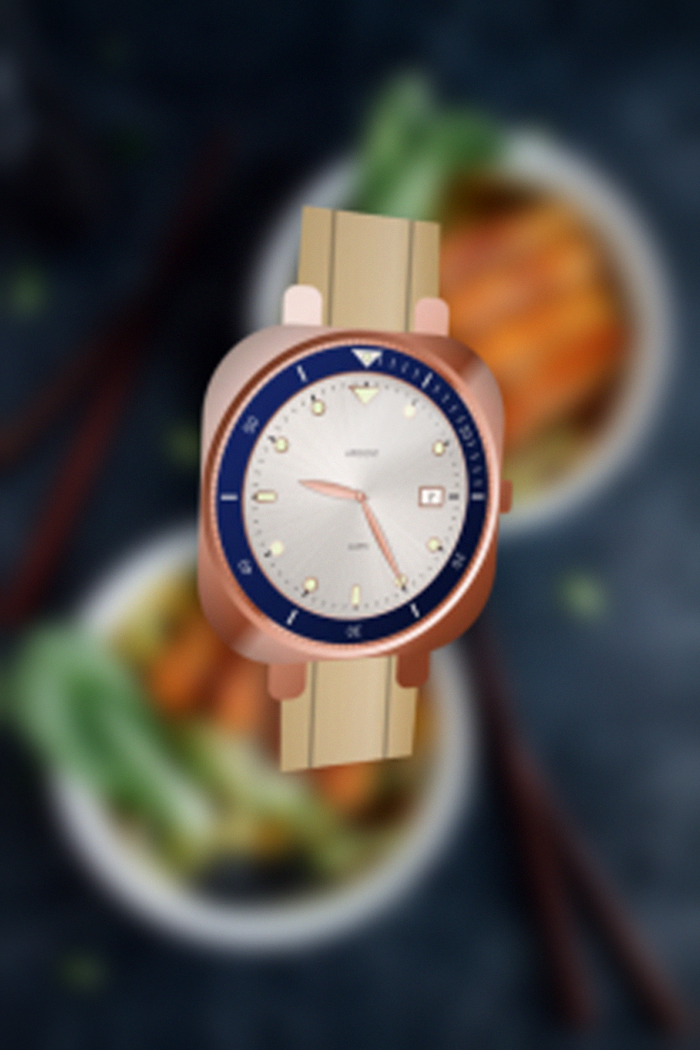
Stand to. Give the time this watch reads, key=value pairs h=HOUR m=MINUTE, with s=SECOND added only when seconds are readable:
h=9 m=25
